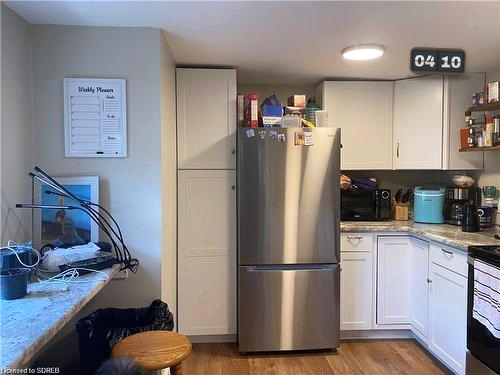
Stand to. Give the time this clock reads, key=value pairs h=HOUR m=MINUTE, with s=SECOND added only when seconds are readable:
h=4 m=10
